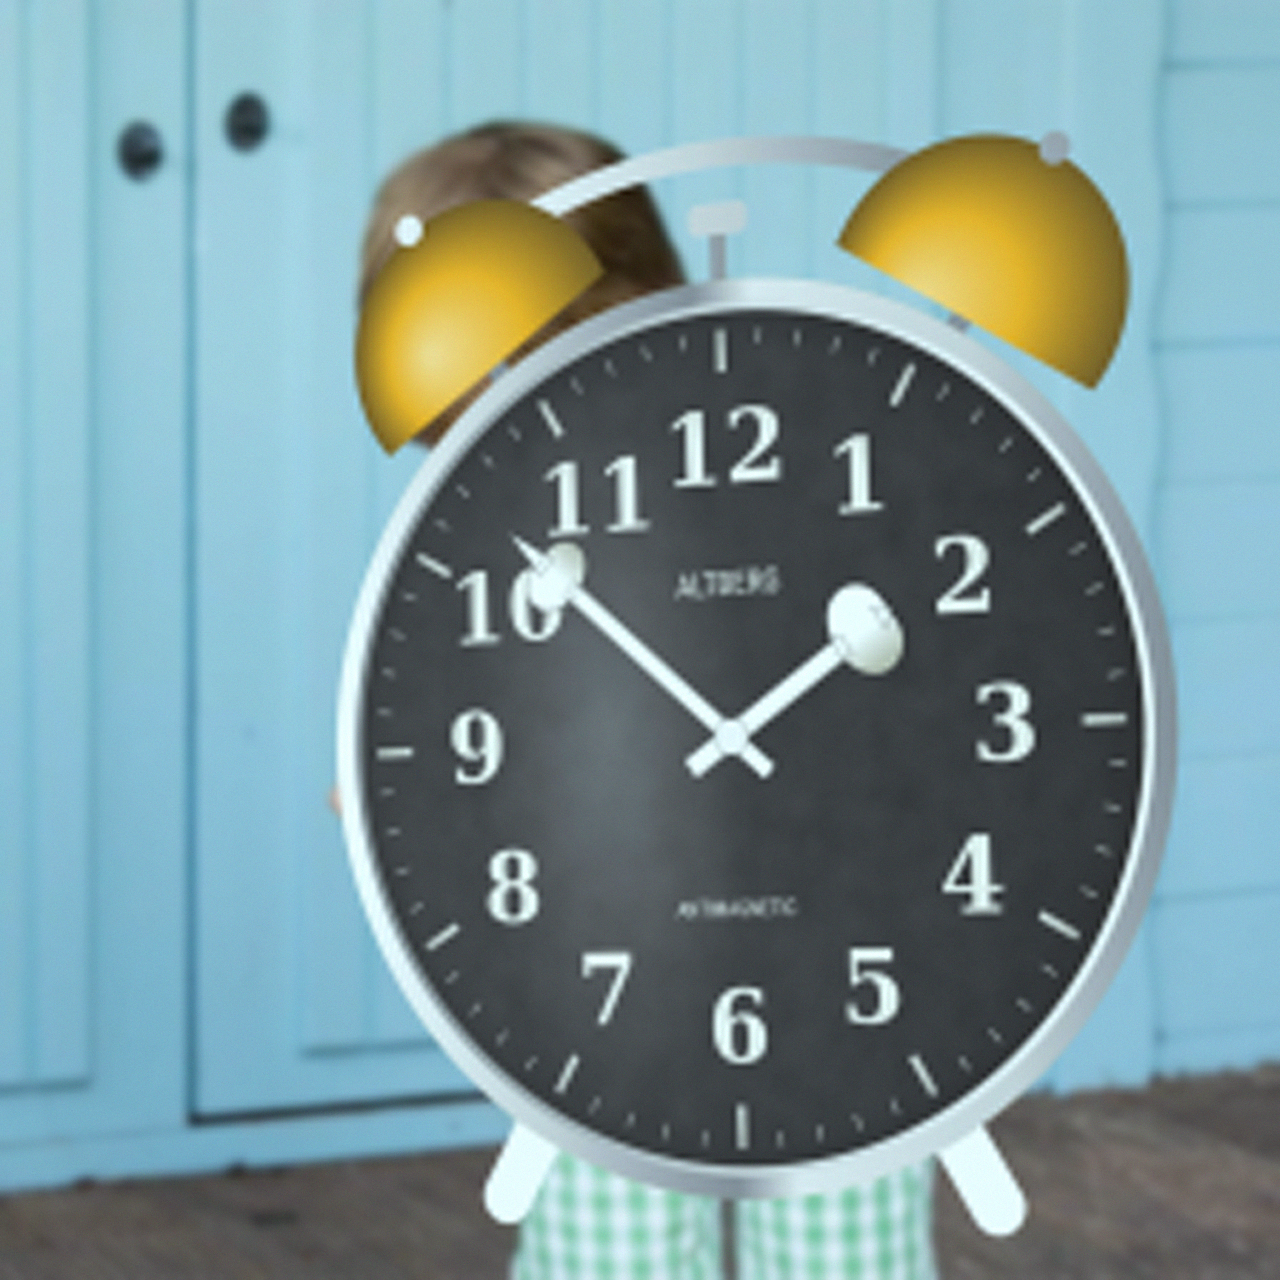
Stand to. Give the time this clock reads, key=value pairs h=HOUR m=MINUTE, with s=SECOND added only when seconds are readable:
h=1 m=52
